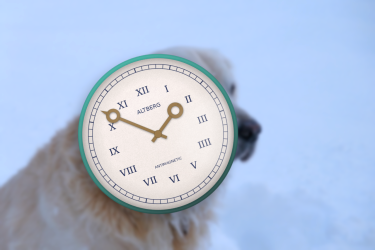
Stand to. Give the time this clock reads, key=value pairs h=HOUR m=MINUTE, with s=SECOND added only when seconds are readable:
h=1 m=52
